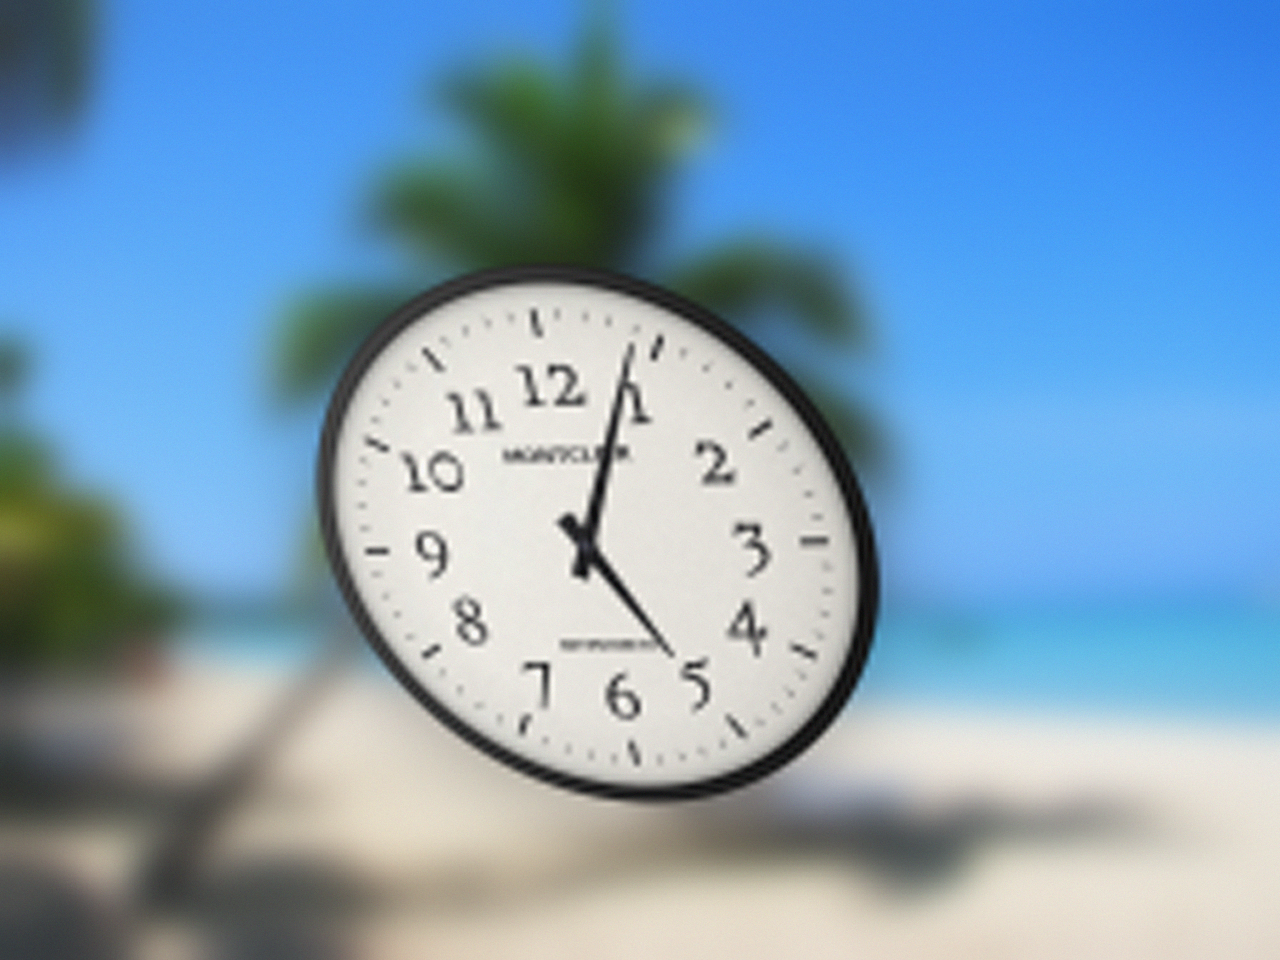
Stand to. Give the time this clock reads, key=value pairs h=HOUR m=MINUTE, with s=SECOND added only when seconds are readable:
h=5 m=4
